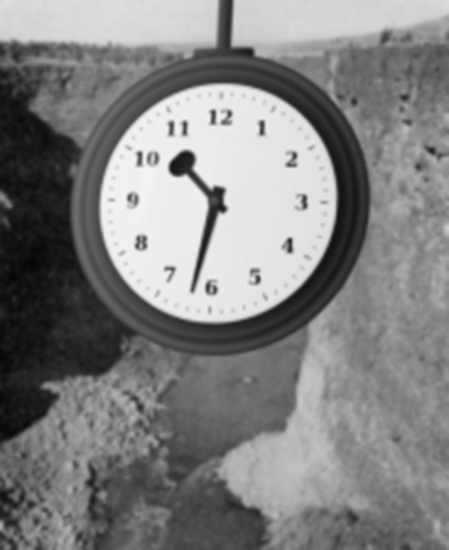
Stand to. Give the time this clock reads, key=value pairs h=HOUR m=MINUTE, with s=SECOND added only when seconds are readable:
h=10 m=32
